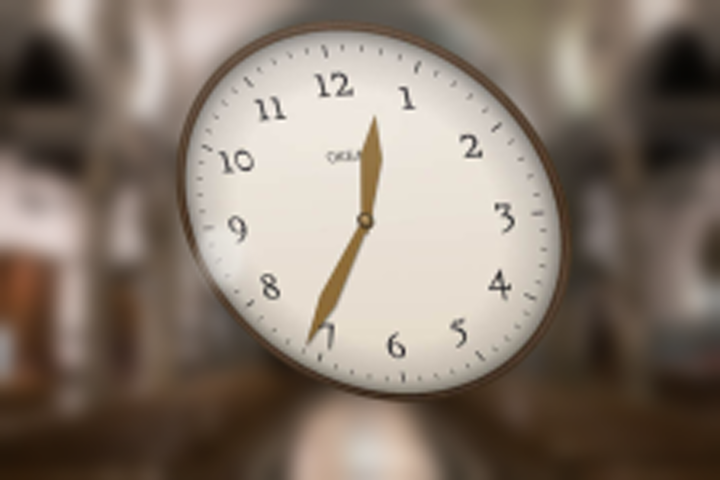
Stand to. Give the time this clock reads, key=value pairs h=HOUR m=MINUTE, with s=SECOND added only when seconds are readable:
h=12 m=36
